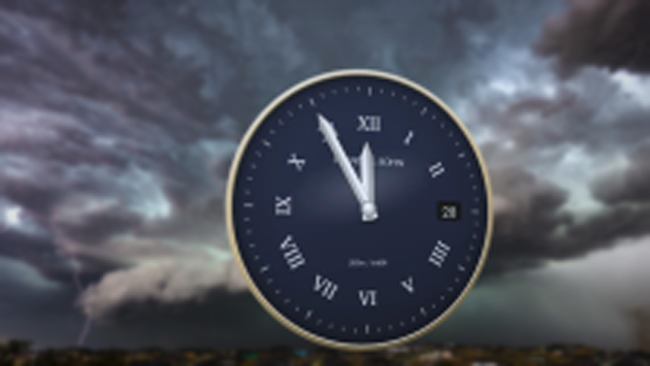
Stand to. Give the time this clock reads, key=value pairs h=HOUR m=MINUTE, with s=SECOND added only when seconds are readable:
h=11 m=55
